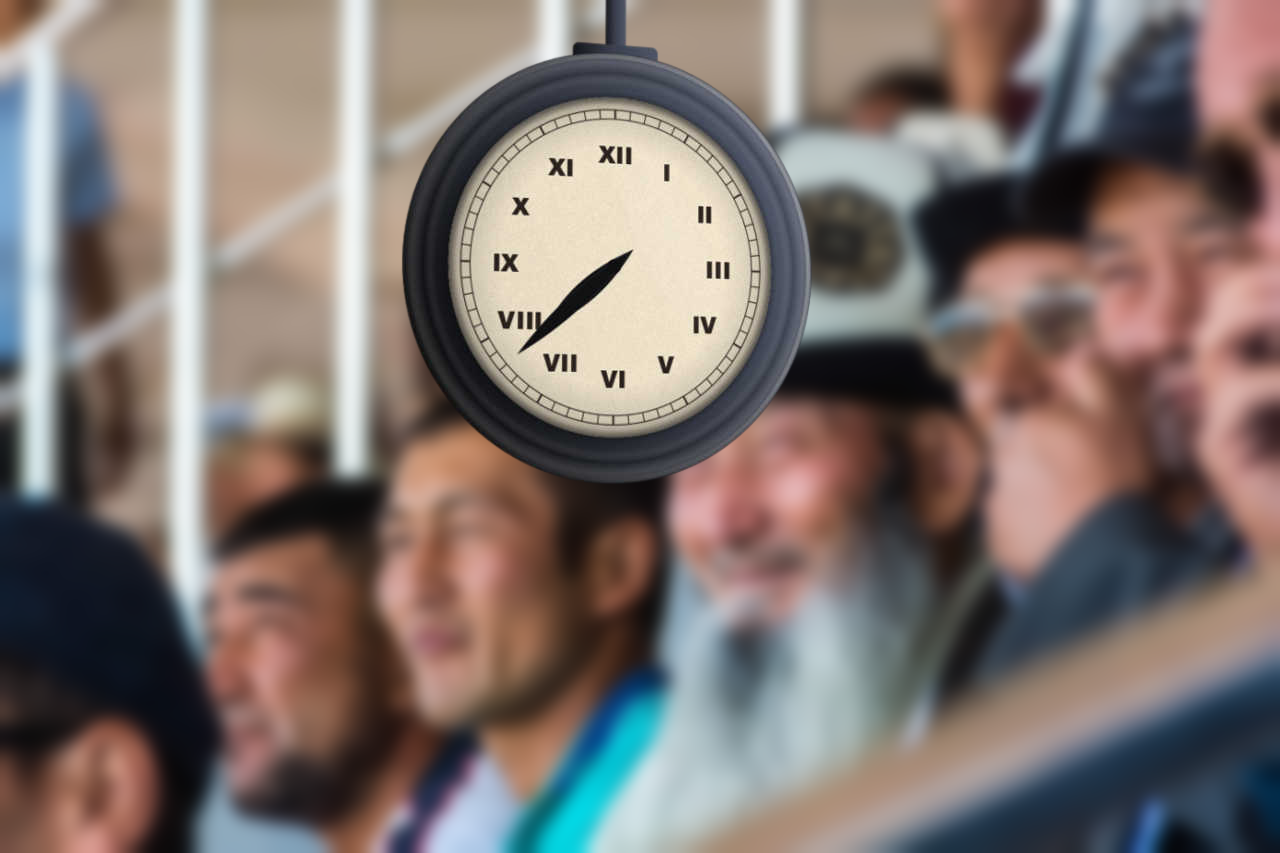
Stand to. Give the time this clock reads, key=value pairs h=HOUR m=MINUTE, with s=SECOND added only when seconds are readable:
h=7 m=38
